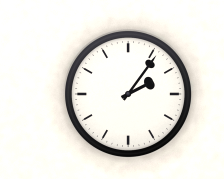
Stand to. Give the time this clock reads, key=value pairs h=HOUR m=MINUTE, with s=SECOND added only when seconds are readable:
h=2 m=6
